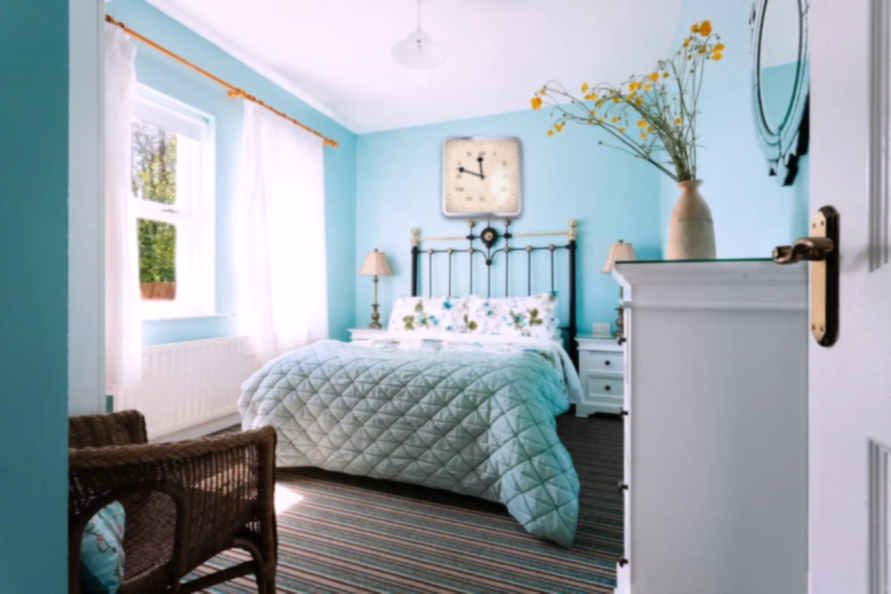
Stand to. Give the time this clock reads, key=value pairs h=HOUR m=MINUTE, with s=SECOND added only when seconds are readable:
h=11 m=48
